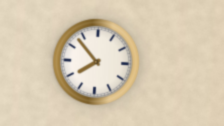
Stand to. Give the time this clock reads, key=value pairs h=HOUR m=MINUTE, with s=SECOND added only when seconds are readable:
h=7 m=53
